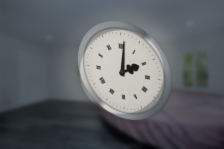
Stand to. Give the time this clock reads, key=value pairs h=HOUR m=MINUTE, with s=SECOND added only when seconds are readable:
h=2 m=1
